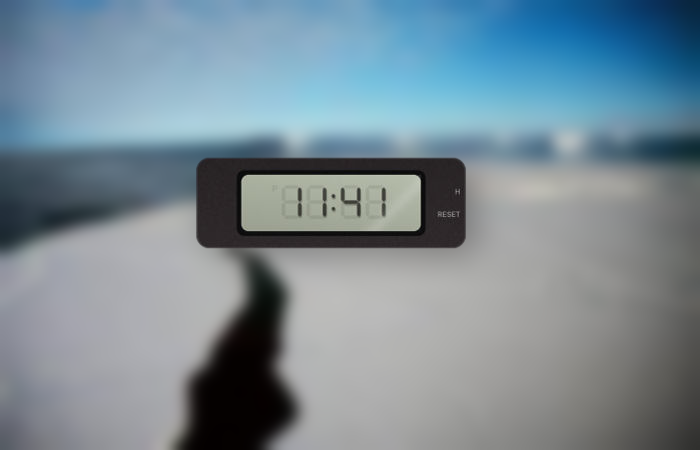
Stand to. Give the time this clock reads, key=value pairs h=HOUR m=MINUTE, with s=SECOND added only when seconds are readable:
h=11 m=41
